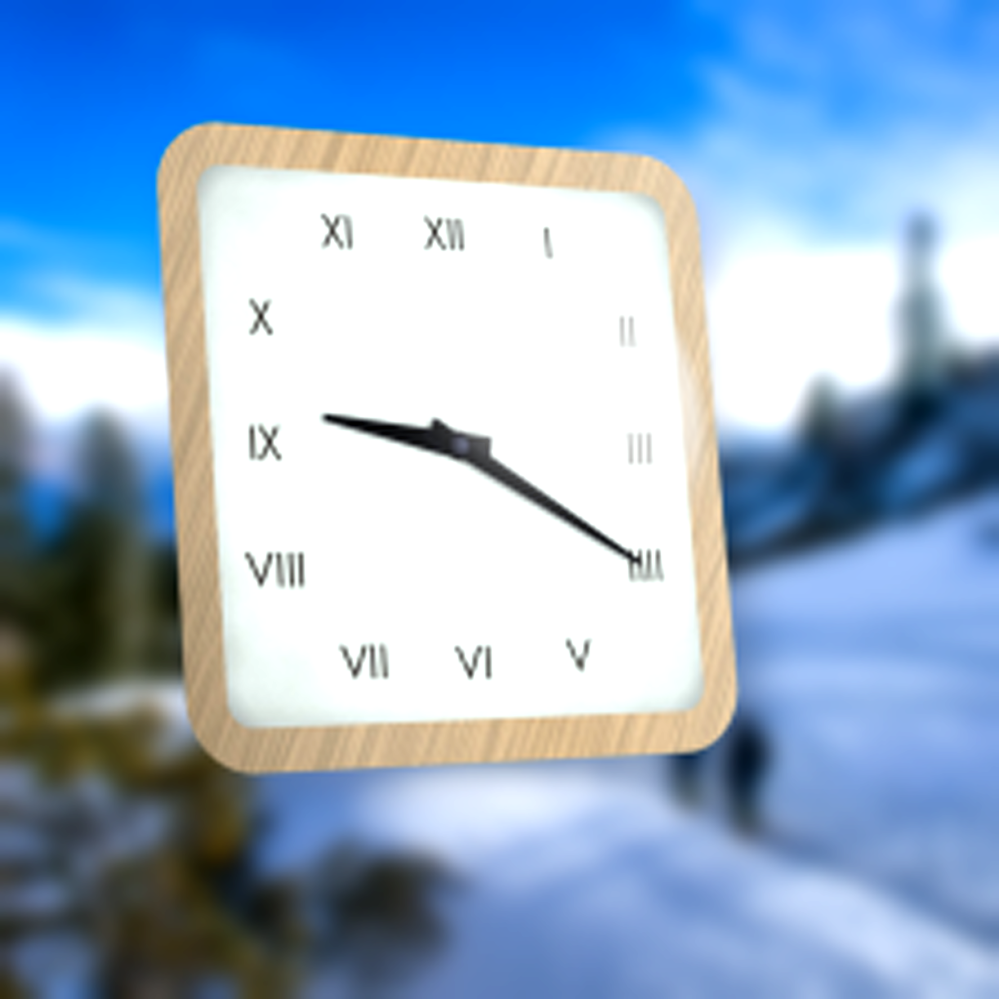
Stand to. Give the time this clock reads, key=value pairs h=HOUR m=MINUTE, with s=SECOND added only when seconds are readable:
h=9 m=20
